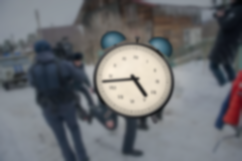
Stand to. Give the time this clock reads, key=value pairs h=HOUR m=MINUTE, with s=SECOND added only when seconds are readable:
h=4 m=43
